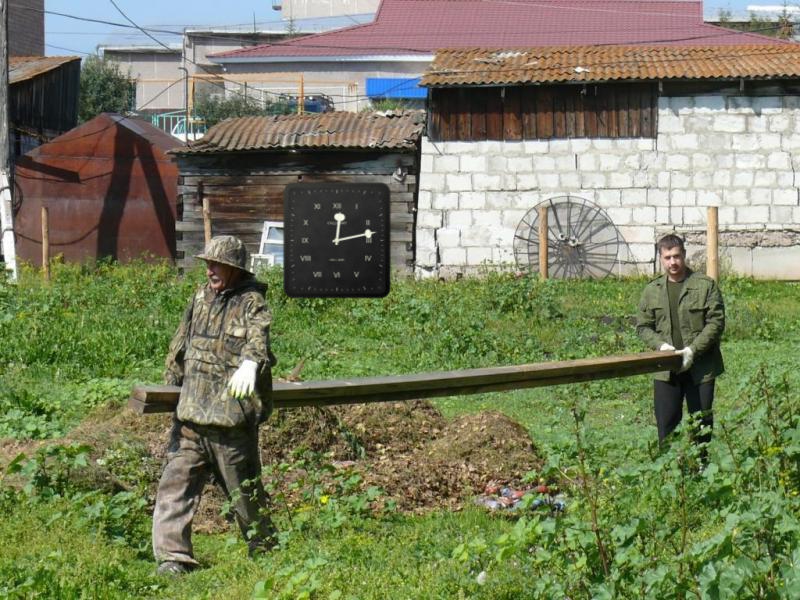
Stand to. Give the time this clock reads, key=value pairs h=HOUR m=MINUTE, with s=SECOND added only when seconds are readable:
h=12 m=13
